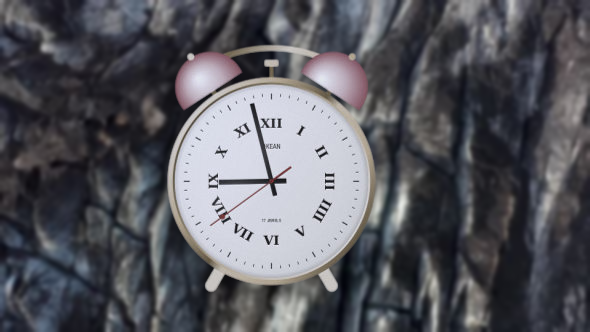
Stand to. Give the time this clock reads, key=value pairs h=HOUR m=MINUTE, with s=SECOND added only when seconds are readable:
h=8 m=57 s=39
